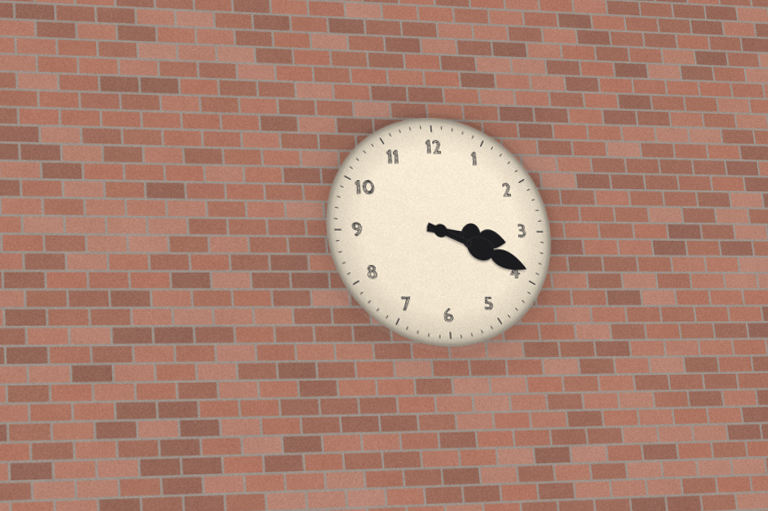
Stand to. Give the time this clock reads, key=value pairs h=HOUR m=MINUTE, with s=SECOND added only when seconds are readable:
h=3 m=19
